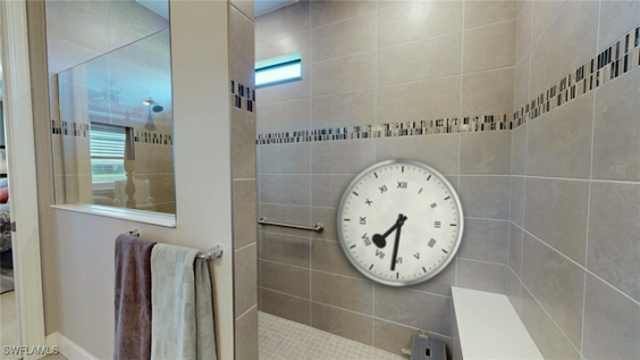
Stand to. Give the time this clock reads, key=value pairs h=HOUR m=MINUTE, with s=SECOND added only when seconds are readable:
h=7 m=31
